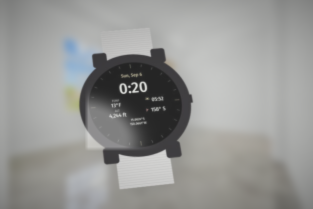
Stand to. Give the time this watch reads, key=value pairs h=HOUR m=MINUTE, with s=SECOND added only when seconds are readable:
h=0 m=20
